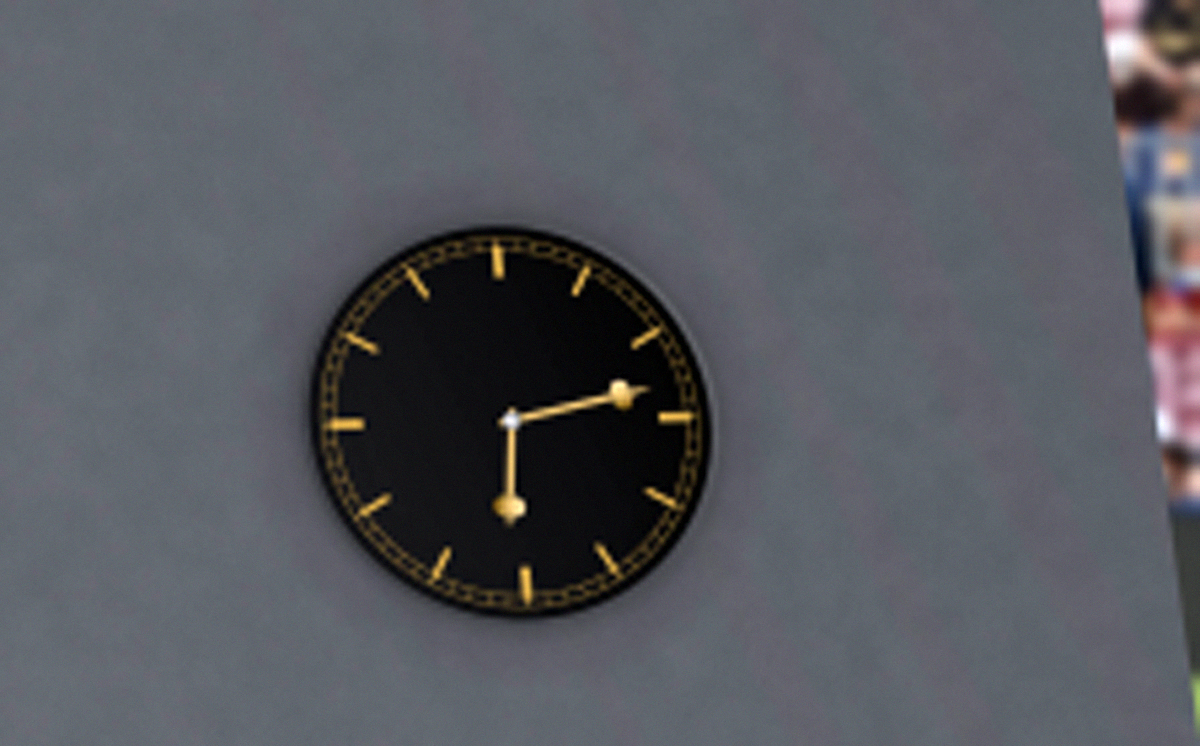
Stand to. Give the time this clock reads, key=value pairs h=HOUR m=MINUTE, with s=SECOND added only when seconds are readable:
h=6 m=13
